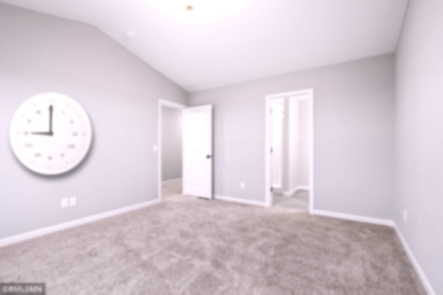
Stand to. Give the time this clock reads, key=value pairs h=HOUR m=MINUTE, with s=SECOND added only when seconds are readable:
h=9 m=0
